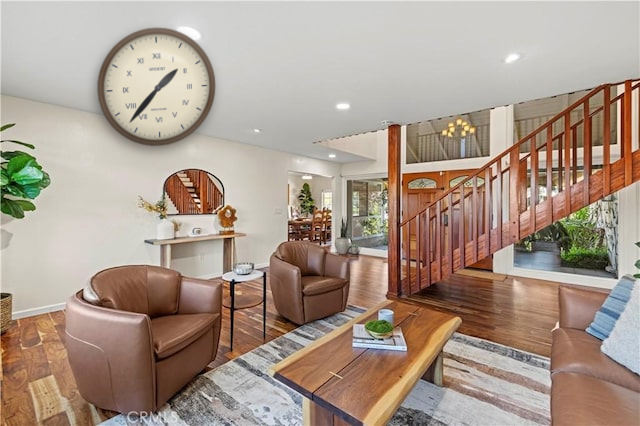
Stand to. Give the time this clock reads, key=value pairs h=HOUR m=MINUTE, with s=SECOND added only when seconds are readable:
h=1 m=37
